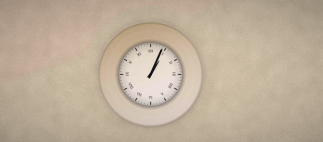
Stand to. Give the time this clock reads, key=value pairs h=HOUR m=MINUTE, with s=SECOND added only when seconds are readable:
h=1 m=4
